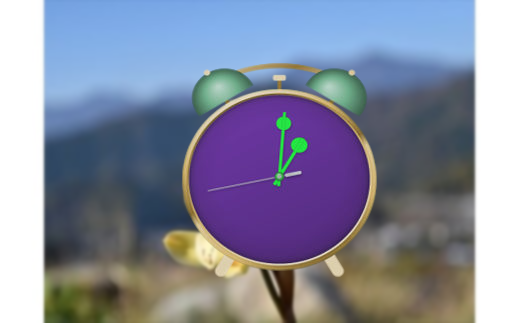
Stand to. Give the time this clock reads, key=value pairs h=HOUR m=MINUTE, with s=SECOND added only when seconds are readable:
h=1 m=0 s=43
